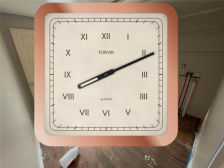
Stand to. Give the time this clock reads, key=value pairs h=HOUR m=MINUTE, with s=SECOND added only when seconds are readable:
h=8 m=11
